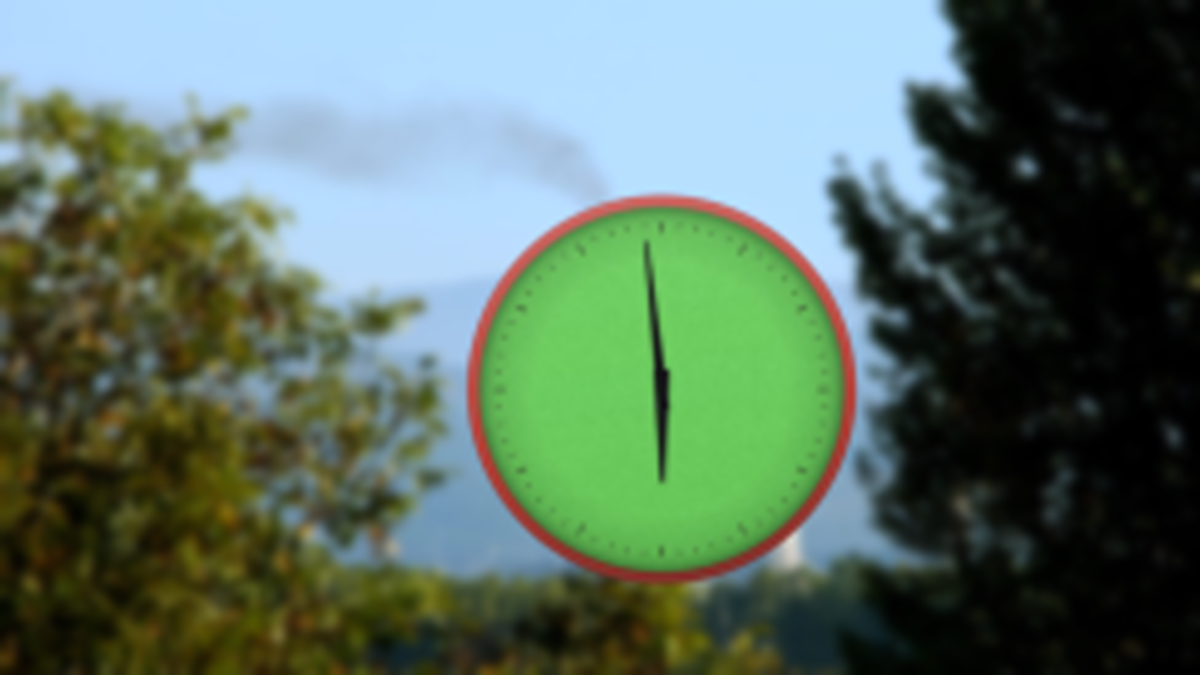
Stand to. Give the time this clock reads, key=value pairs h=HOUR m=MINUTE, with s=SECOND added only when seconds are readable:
h=5 m=59
